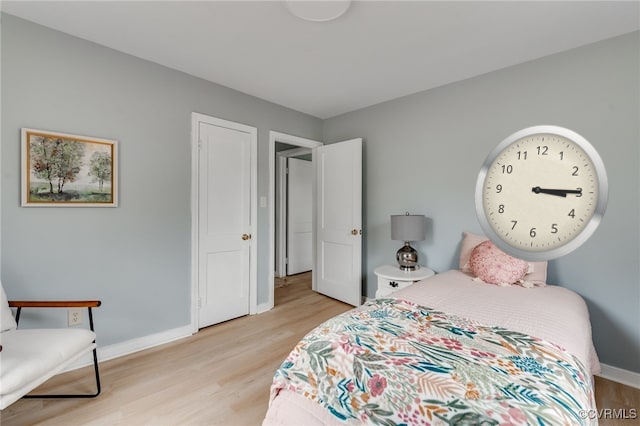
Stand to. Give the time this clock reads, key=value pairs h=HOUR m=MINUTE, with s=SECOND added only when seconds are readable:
h=3 m=15
